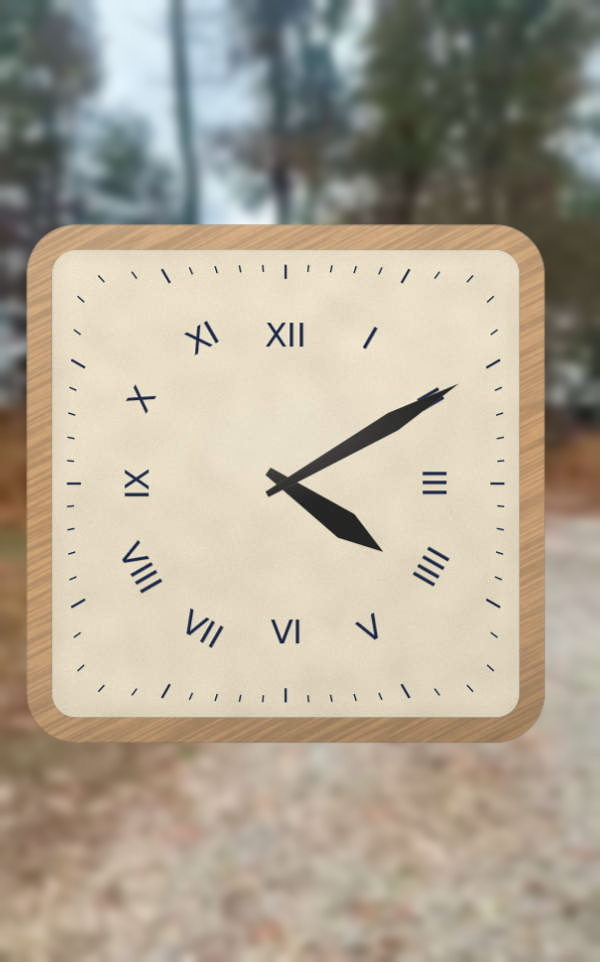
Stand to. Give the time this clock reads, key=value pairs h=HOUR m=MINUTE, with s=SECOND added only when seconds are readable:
h=4 m=10
